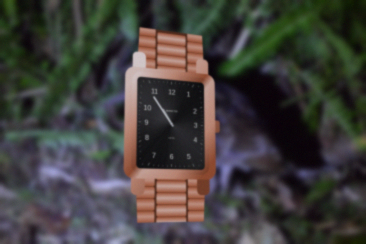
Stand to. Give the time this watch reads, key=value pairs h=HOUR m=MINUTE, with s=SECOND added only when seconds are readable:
h=10 m=54
